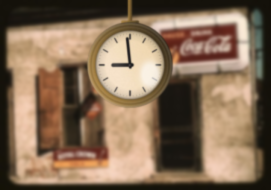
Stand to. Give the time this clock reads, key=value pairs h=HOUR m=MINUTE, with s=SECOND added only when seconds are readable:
h=8 m=59
